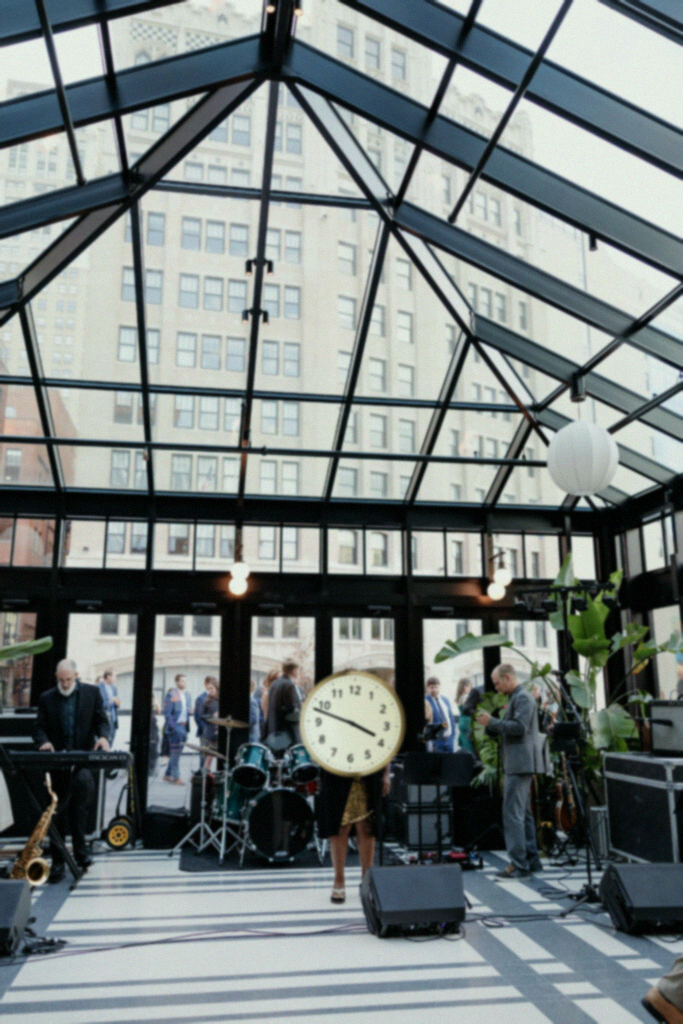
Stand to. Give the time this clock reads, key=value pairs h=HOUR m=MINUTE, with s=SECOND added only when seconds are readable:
h=3 m=48
